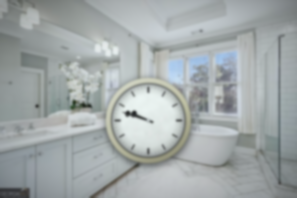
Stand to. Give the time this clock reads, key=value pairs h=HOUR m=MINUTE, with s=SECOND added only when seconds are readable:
h=9 m=48
